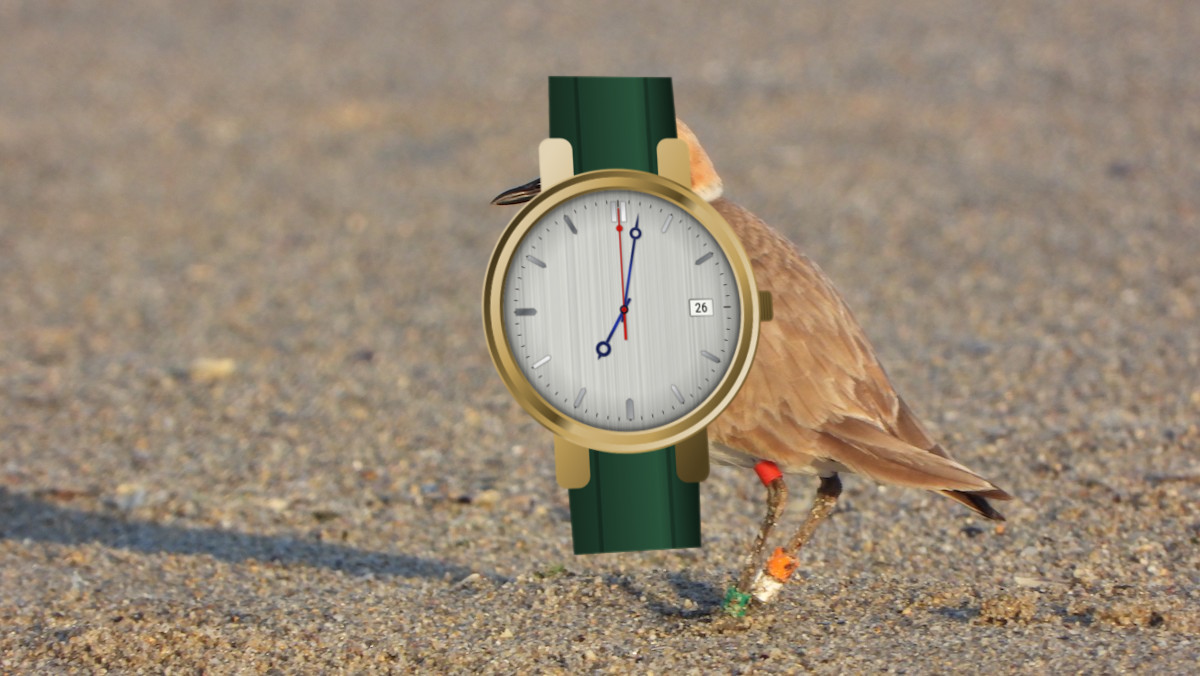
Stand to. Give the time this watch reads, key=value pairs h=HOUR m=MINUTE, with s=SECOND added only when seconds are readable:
h=7 m=2 s=0
